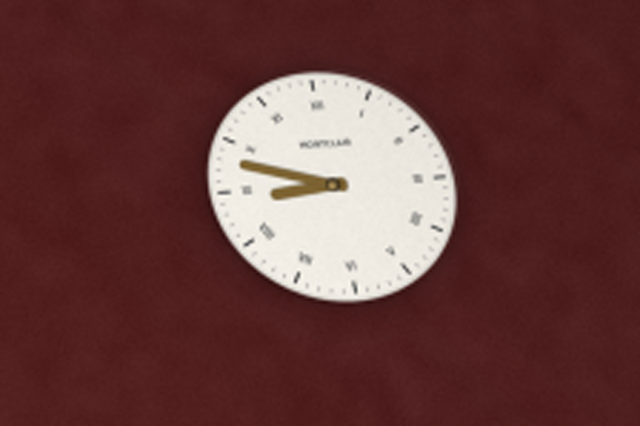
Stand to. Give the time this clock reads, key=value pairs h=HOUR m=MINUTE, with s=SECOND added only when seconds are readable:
h=8 m=48
